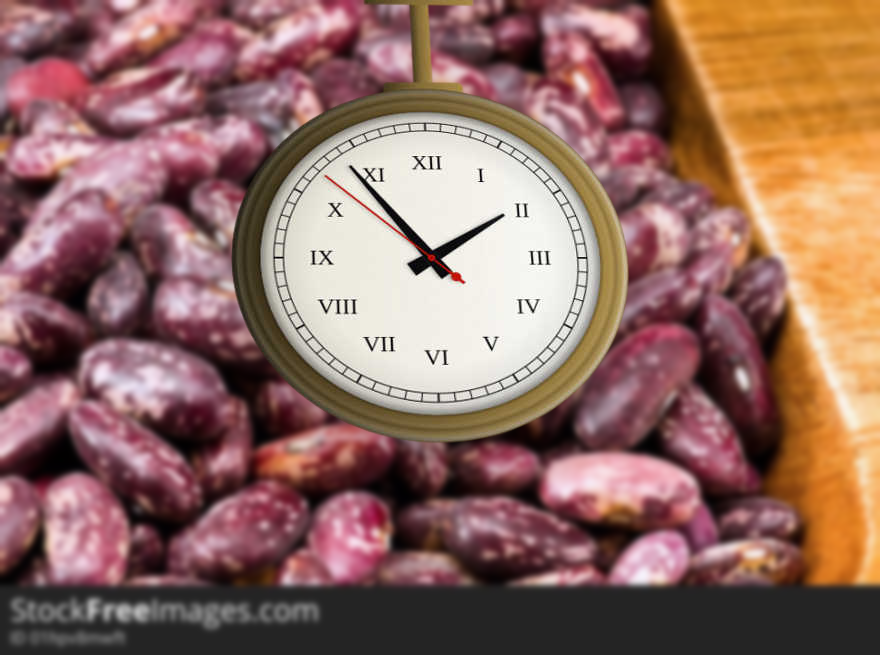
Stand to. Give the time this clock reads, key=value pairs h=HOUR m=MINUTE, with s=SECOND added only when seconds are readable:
h=1 m=53 s=52
